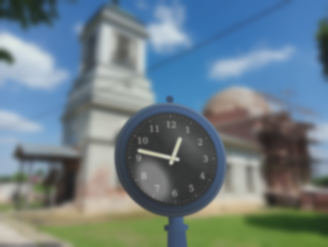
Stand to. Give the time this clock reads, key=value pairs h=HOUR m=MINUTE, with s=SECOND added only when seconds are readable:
h=12 m=47
